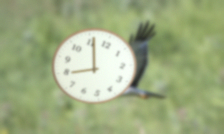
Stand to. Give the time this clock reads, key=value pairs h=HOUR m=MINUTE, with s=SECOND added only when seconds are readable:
h=7 m=56
